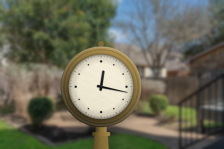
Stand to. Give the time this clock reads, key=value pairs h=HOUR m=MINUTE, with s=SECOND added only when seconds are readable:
h=12 m=17
